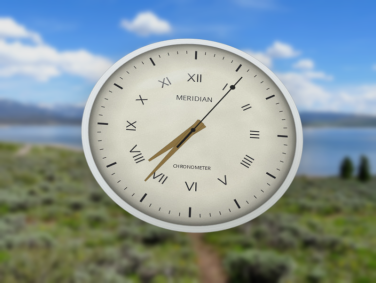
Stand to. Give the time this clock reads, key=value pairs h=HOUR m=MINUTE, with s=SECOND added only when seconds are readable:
h=7 m=36 s=6
